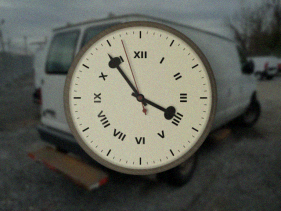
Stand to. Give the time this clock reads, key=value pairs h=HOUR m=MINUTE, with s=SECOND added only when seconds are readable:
h=3 m=53 s=57
